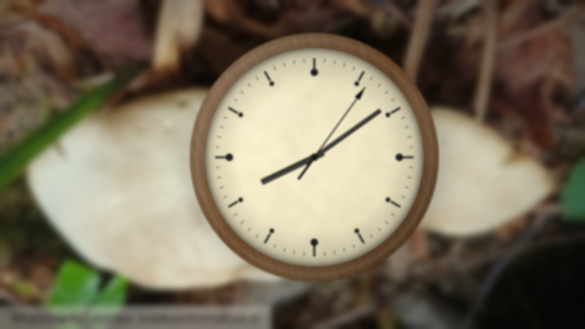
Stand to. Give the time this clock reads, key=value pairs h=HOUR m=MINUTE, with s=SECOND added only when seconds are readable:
h=8 m=9 s=6
